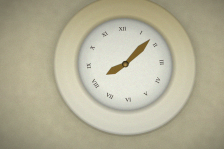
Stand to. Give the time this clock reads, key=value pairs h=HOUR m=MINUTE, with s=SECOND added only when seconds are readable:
h=8 m=8
